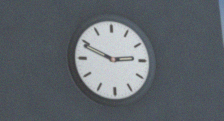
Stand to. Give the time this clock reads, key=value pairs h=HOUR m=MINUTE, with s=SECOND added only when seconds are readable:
h=2 m=49
